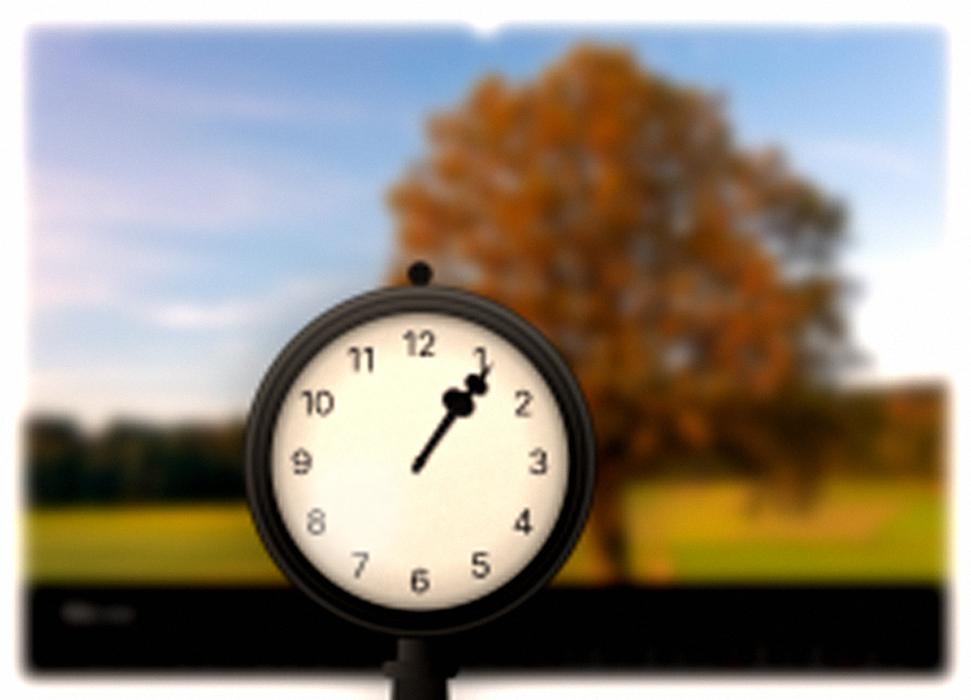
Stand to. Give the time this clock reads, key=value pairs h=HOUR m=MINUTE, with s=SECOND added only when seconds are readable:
h=1 m=6
